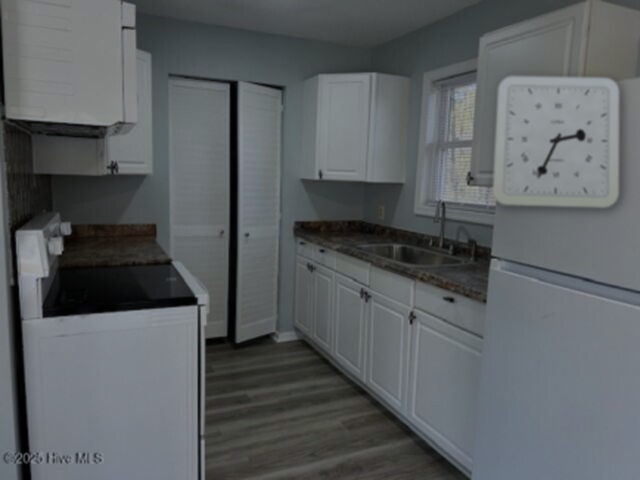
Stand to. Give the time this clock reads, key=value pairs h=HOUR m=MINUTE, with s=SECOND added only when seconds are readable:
h=2 m=34
